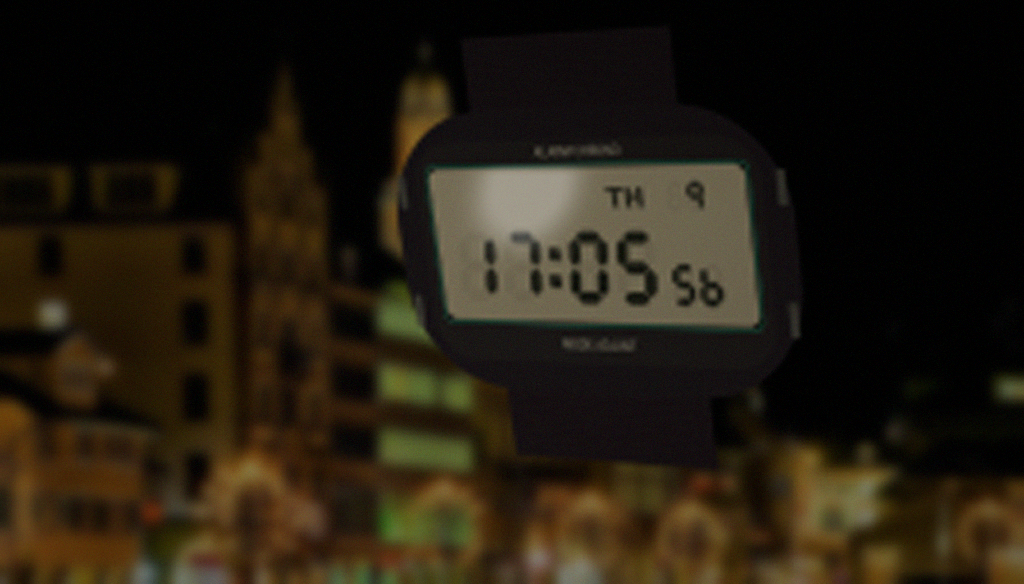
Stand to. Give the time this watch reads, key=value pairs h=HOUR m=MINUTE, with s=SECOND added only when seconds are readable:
h=17 m=5 s=56
